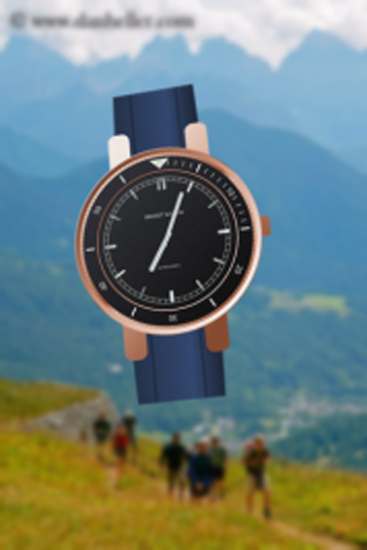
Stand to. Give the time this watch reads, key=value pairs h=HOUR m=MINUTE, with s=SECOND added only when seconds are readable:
h=7 m=4
